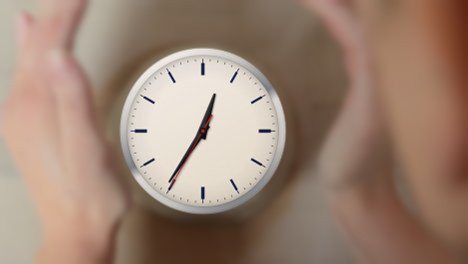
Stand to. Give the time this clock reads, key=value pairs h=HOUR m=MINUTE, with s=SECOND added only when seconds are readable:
h=12 m=35 s=35
